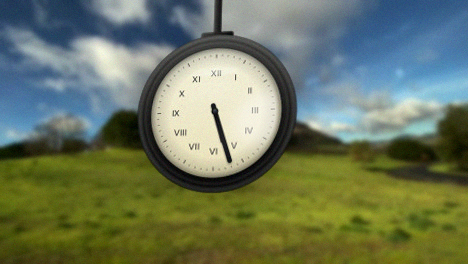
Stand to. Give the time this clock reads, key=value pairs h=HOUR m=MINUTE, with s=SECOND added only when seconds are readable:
h=5 m=27
